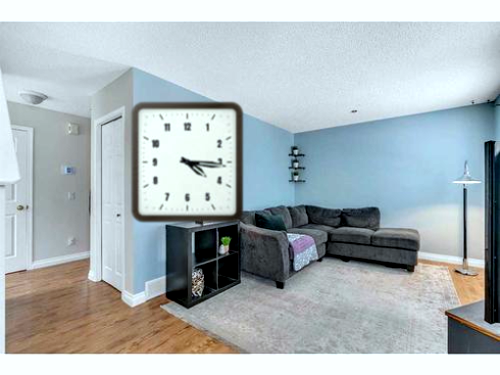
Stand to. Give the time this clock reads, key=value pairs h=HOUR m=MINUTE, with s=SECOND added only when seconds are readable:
h=4 m=16
